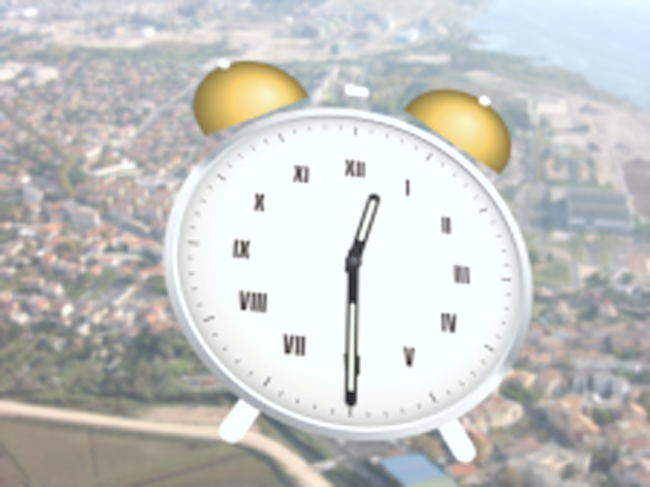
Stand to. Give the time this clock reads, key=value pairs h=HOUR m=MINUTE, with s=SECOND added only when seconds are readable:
h=12 m=30
